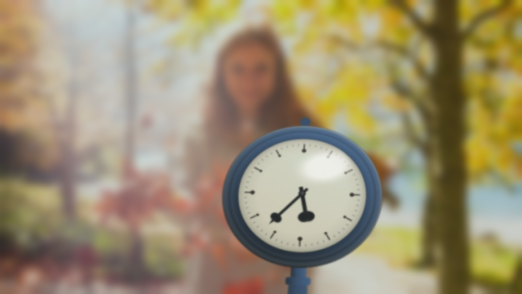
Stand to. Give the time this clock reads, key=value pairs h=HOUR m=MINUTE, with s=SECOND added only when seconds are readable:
h=5 m=37
